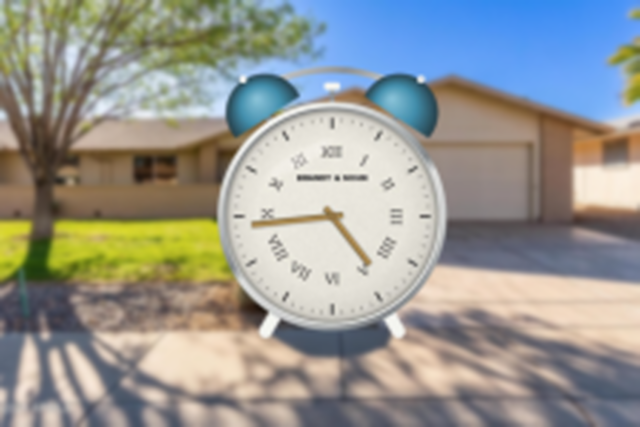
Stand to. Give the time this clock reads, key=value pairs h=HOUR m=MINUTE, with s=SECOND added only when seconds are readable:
h=4 m=44
